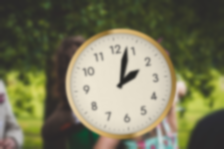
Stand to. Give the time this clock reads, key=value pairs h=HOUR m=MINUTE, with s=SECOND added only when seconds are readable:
h=2 m=3
